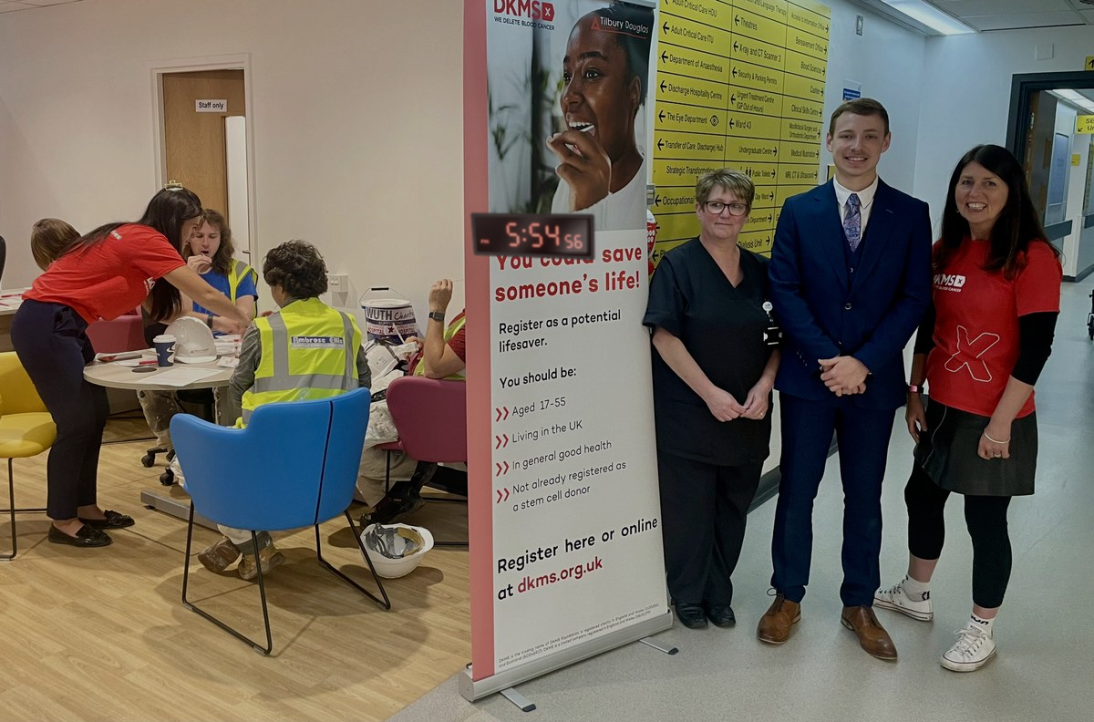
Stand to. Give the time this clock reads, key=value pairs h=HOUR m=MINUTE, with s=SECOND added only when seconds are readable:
h=5 m=54 s=56
